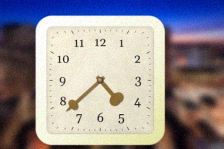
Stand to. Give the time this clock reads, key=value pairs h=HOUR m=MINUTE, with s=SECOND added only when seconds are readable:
h=4 m=38
